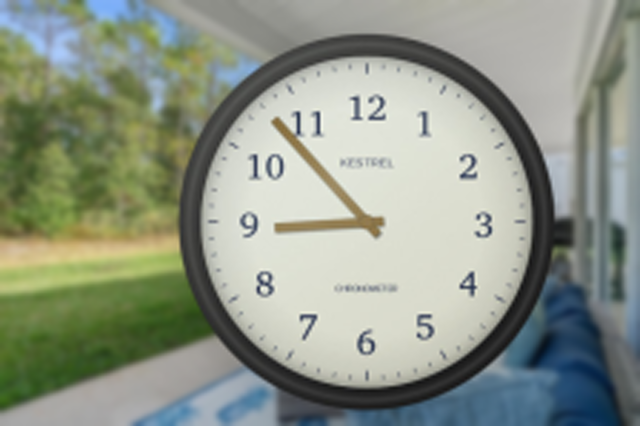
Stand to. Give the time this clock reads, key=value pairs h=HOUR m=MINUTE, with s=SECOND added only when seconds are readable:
h=8 m=53
